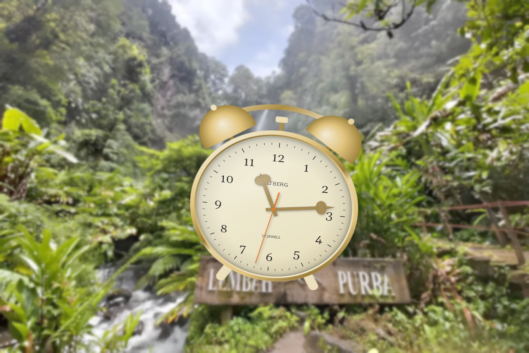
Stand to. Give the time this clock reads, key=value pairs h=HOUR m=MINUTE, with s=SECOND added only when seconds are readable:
h=11 m=13 s=32
